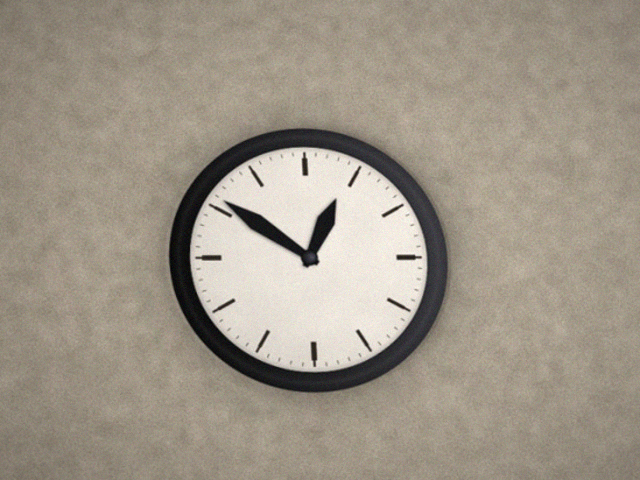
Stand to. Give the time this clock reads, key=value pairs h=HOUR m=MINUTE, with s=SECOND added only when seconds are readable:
h=12 m=51
